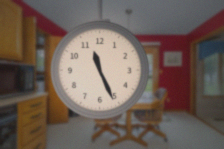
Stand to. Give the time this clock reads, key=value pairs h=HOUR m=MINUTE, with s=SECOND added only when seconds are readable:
h=11 m=26
